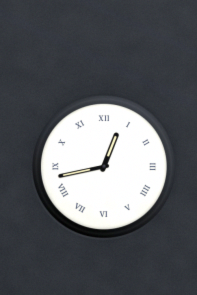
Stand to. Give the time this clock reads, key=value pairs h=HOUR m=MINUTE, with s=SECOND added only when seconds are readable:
h=12 m=43
